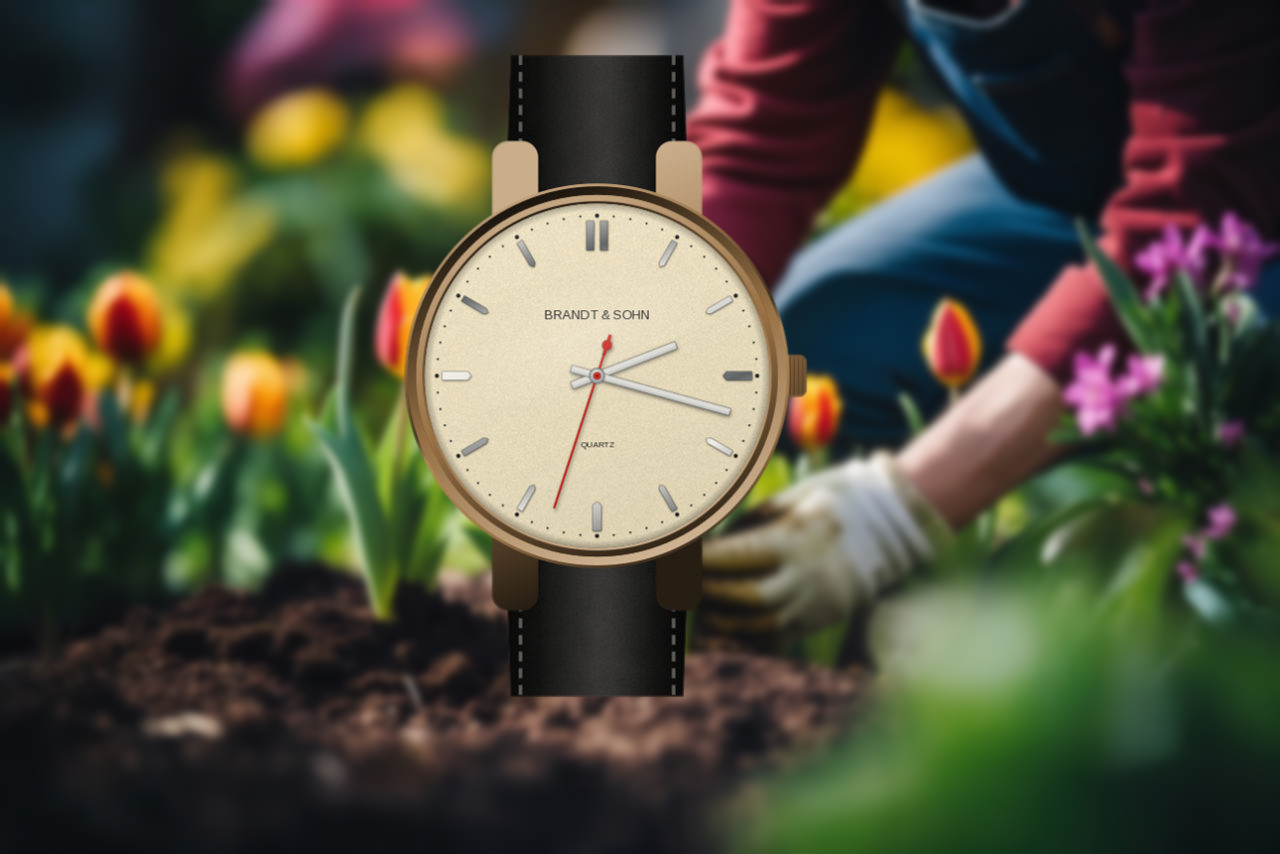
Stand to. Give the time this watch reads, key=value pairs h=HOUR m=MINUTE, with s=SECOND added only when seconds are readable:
h=2 m=17 s=33
